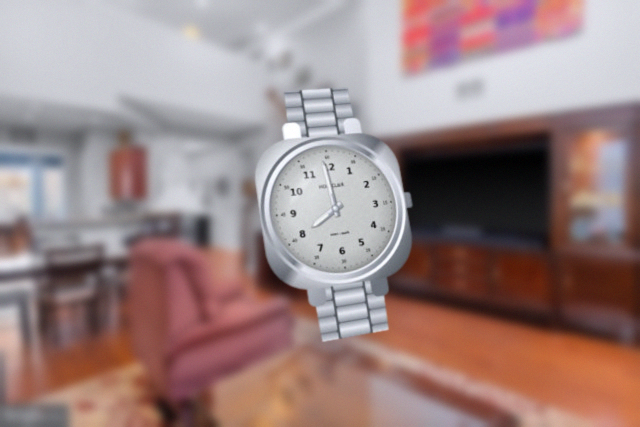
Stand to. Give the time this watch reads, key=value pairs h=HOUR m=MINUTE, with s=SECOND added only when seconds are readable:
h=7 m=59
